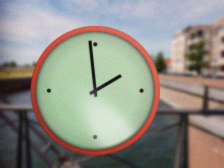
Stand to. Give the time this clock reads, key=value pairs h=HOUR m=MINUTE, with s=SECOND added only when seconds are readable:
h=1 m=59
